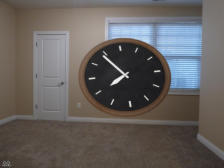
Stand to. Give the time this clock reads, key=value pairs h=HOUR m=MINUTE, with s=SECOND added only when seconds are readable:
h=7 m=54
